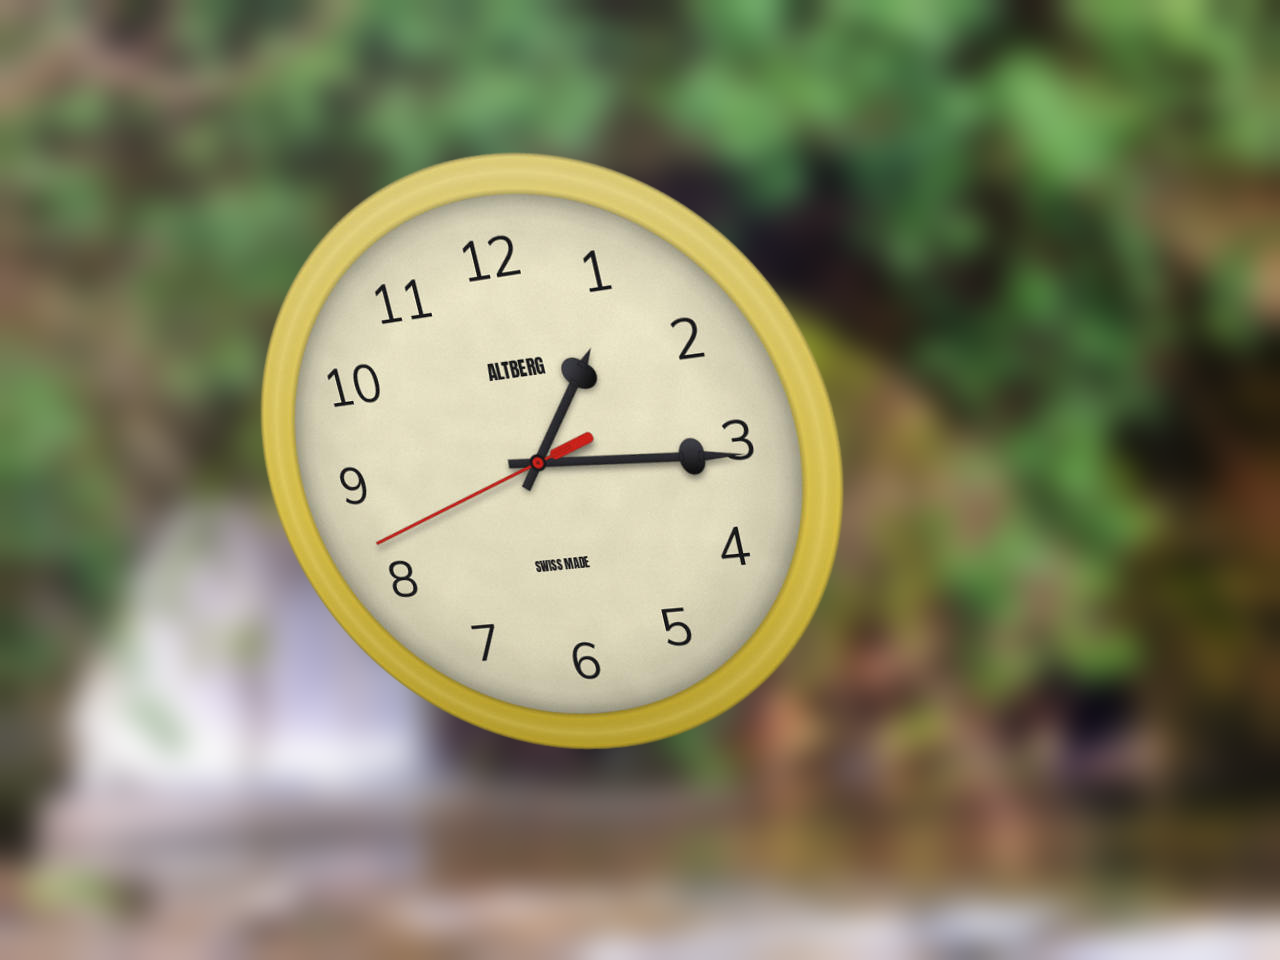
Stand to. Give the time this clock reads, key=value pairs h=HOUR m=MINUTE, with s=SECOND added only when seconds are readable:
h=1 m=15 s=42
